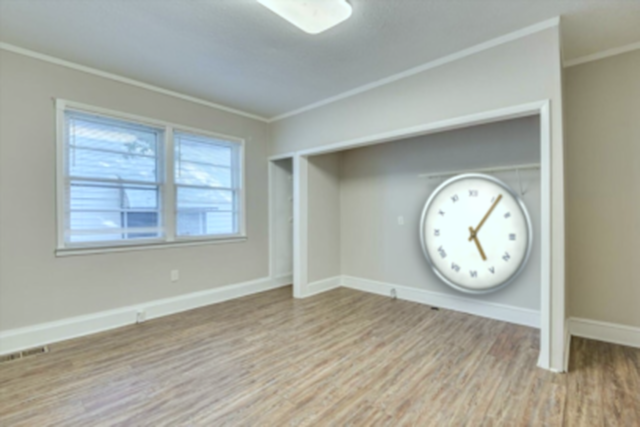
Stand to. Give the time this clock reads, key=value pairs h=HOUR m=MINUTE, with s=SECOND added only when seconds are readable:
h=5 m=6
